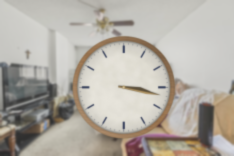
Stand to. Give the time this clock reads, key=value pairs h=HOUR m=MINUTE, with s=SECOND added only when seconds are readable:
h=3 m=17
